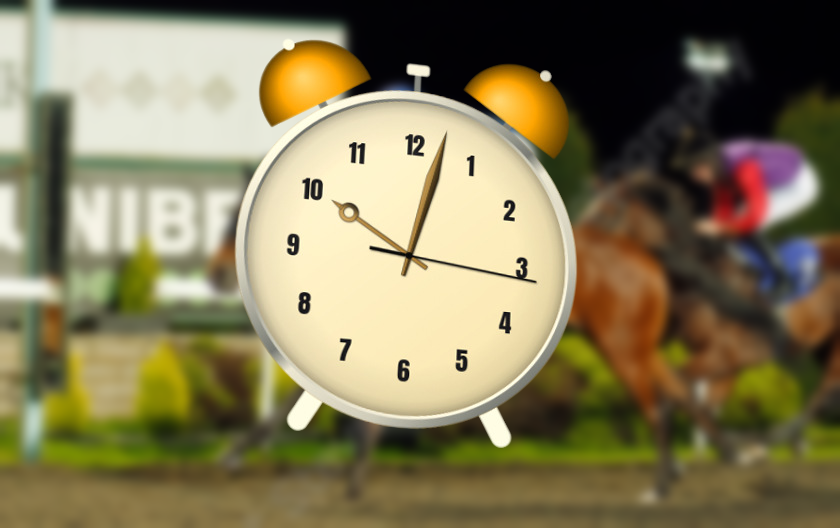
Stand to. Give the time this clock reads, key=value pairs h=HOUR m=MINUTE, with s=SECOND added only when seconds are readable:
h=10 m=2 s=16
